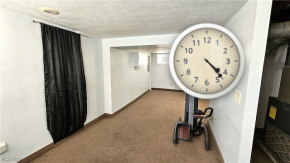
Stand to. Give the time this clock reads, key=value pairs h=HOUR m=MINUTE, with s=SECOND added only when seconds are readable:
h=4 m=23
